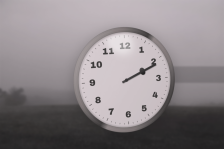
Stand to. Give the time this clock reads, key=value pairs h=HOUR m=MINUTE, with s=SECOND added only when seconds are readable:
h=2 m=11
